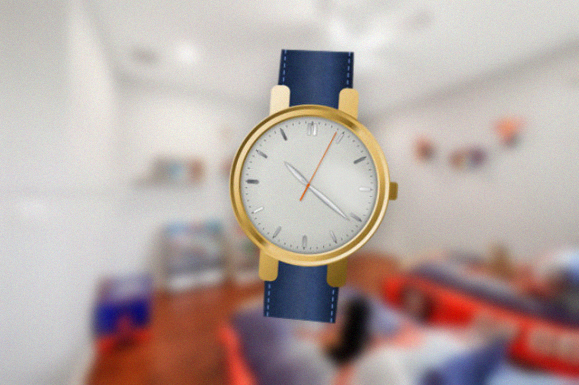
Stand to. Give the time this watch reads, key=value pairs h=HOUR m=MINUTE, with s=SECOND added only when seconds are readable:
h=10 m=21 s=4
